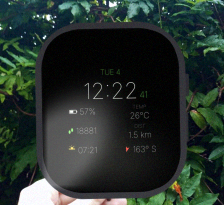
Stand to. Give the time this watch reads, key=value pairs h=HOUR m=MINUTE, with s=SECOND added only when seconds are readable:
h=12 m=22 s=41
